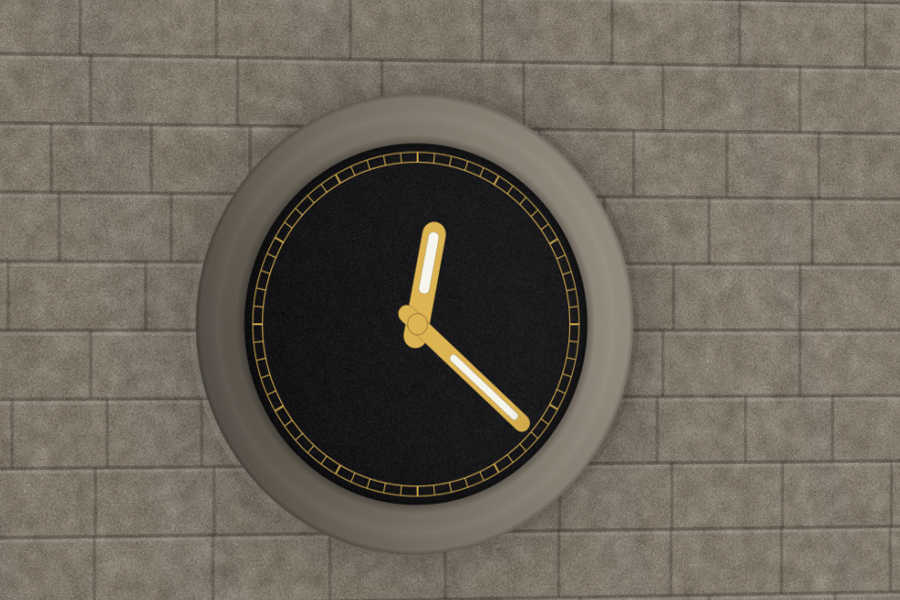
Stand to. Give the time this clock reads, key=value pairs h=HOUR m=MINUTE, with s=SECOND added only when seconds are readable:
h=12 m=22
